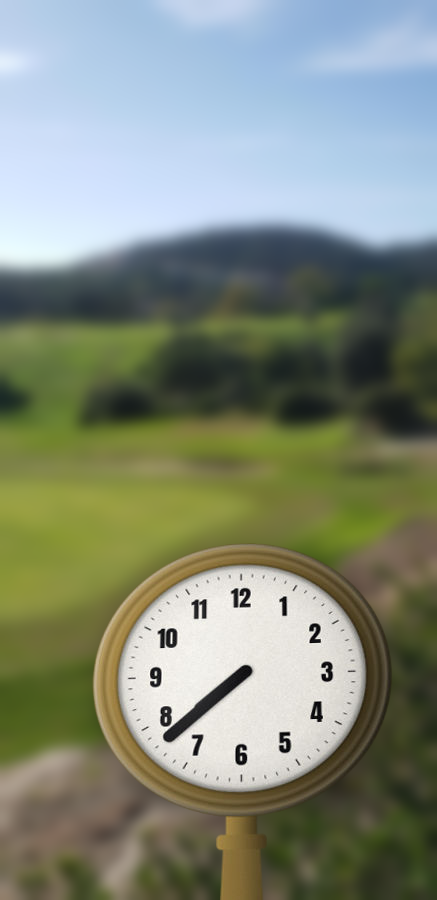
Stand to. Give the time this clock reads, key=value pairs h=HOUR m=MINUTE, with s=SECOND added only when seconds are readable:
h=7 m=38
